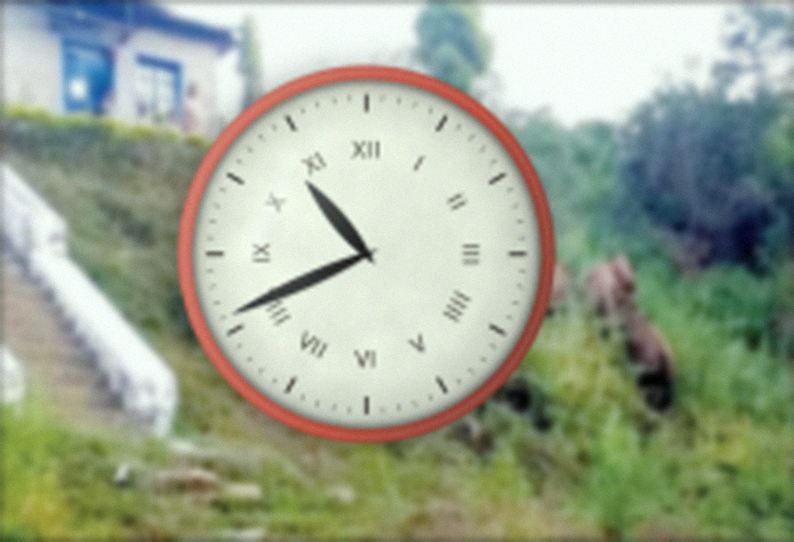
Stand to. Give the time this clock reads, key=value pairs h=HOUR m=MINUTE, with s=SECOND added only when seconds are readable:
h=10 m=41
